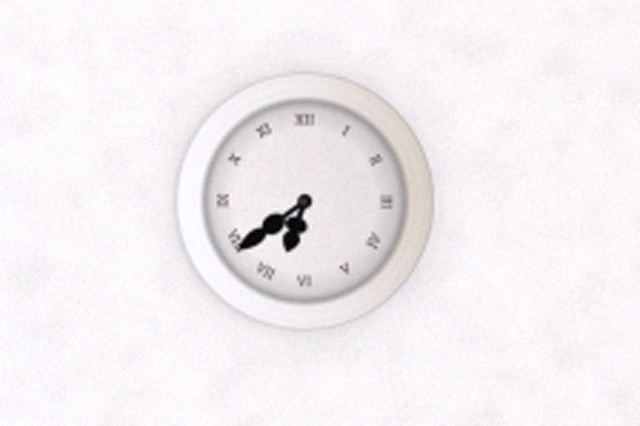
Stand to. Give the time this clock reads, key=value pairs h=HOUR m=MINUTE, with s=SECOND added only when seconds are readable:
h=6 m=39
